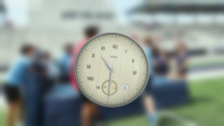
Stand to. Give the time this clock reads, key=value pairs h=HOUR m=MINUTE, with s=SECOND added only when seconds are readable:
h=10 m=30
